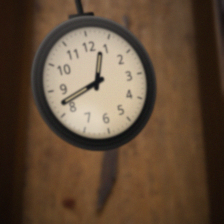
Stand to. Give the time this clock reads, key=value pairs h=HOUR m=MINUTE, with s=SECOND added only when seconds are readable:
h=12 m=42
